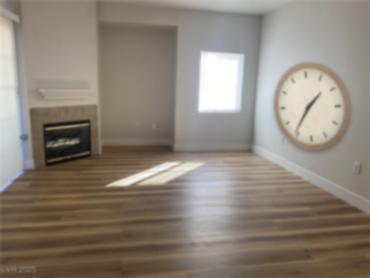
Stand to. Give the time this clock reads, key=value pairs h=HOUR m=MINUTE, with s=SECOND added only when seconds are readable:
h=1 m=36
